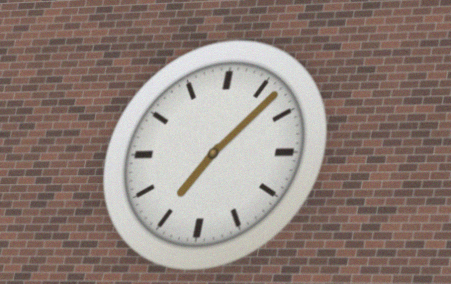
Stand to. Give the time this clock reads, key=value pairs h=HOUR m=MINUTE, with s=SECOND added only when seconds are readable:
h=7 m=7
